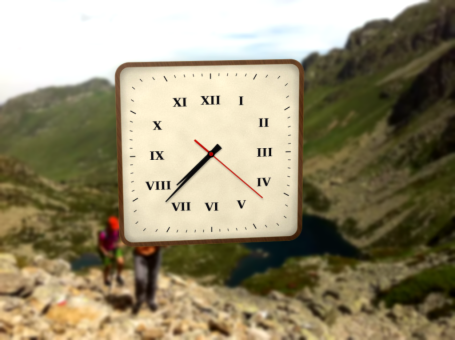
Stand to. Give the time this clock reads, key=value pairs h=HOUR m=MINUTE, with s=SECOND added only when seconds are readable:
h=7 m=37 s=22
